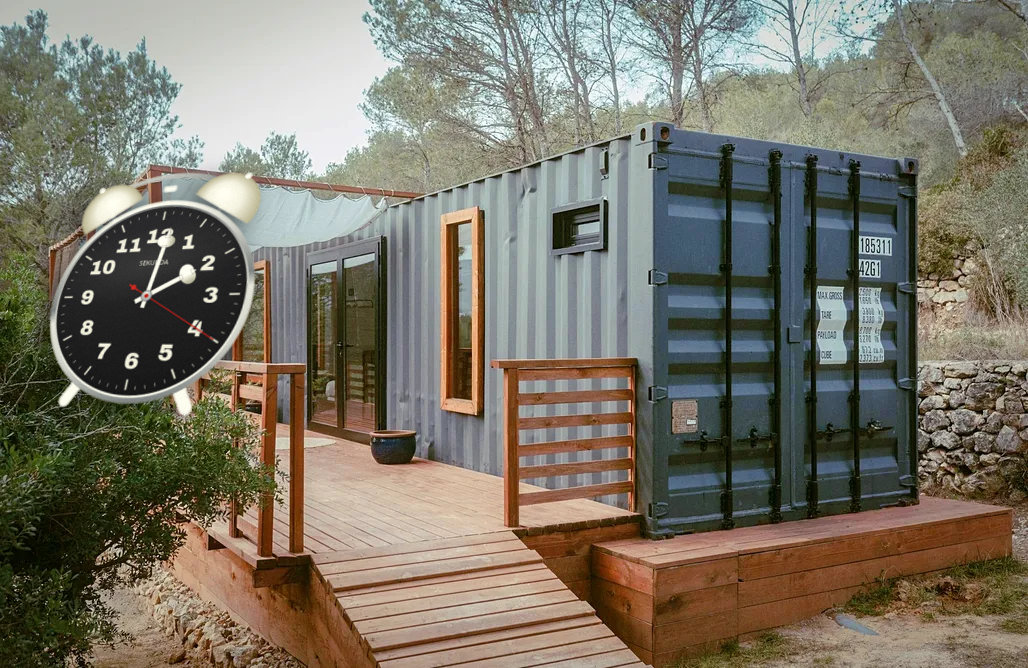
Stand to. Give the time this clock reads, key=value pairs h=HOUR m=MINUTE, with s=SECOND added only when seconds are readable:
h=2 m=1 s=20
